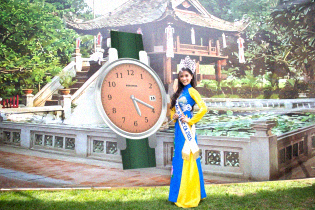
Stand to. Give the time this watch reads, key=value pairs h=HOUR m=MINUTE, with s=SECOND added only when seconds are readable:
h=5 m=19
